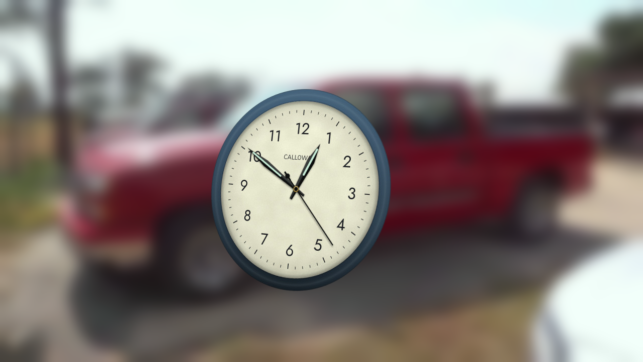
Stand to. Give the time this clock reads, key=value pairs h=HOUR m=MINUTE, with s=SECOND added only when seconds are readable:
h=12 m=50 s=23
